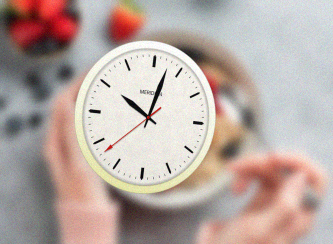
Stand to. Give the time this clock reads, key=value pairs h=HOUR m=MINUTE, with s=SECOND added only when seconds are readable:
h=10 m=2 s=38
